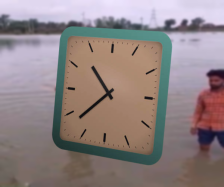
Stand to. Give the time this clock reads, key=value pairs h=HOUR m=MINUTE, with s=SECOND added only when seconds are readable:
h=10 m=38
